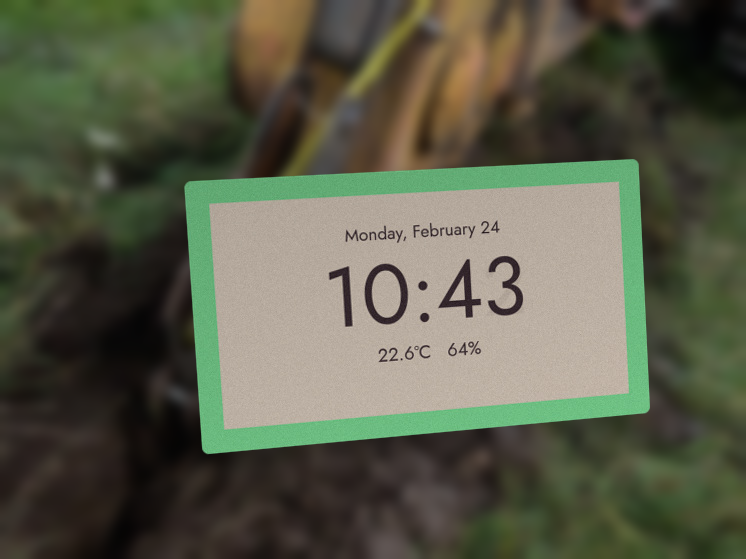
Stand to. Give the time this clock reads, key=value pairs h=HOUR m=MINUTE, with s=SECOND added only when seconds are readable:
h=10 m=43
